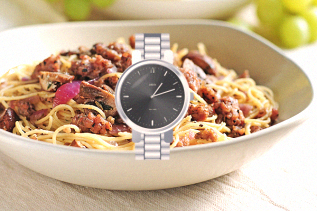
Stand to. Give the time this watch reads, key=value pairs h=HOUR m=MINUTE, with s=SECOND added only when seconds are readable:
h=1 m=12
